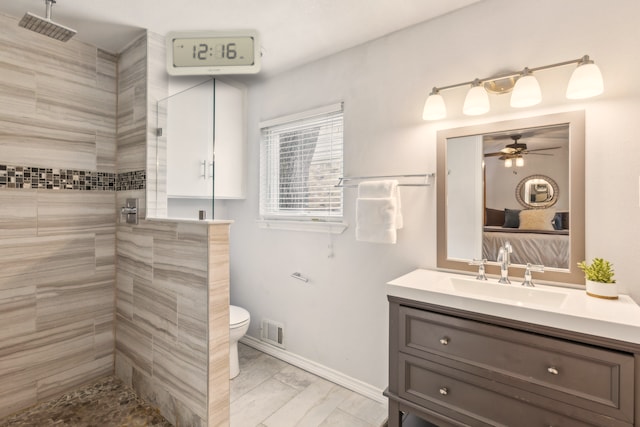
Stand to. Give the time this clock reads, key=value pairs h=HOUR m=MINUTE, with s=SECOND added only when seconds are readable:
h=12 m=16
